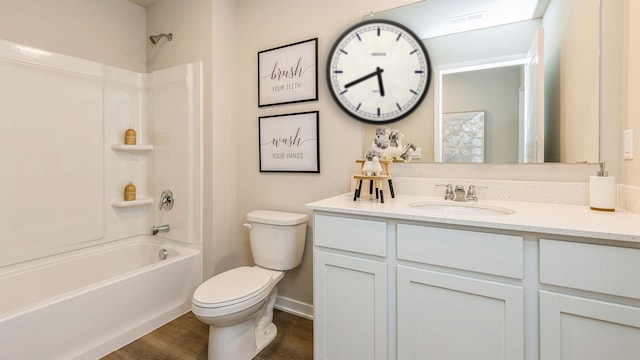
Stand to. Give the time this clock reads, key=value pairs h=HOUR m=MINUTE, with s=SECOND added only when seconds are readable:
h=5 m=41
